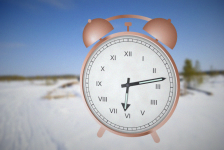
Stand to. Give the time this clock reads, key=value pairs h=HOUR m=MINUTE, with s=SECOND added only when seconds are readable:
h=6 m=13
